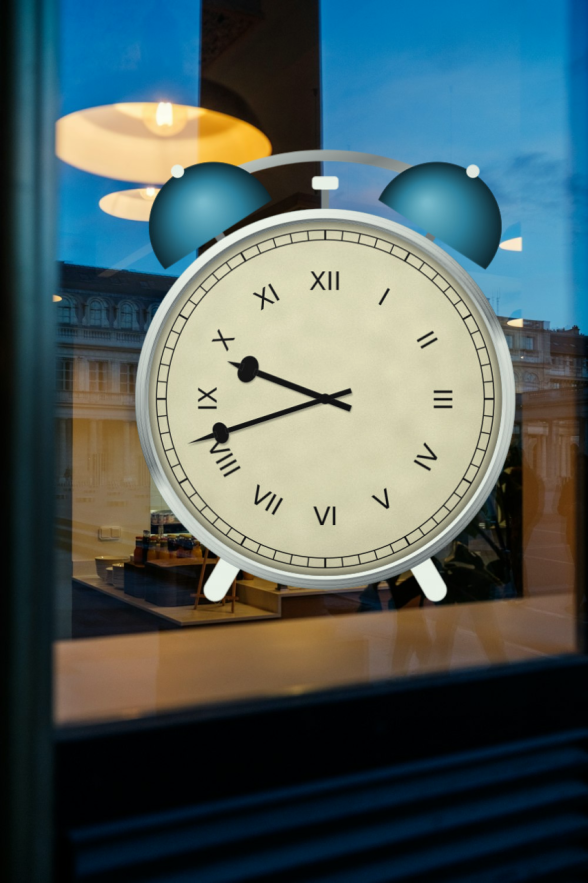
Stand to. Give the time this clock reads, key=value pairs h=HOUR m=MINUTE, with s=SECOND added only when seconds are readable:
h=9 m=42
